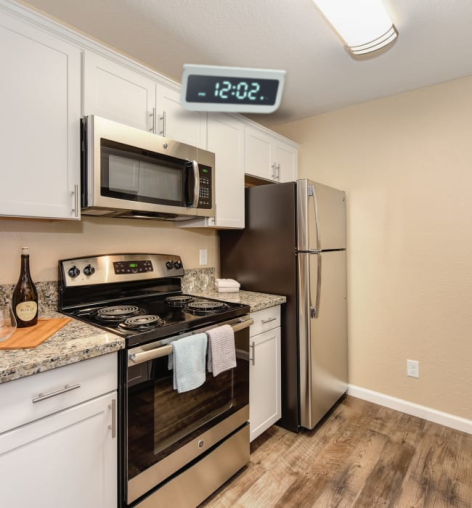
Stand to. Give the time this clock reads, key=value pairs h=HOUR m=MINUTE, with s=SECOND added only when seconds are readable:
h=12 m=2
